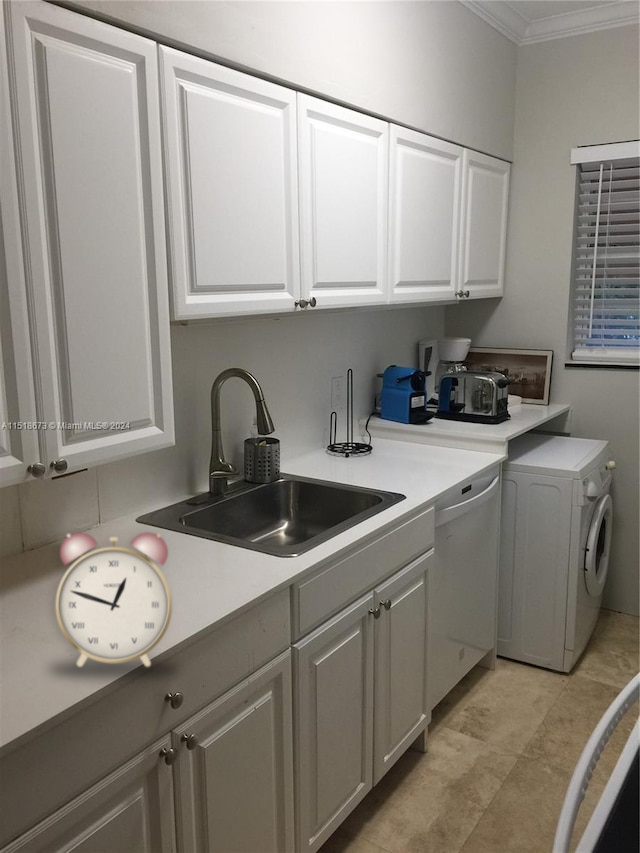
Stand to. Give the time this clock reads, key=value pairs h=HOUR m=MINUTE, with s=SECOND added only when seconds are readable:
h=12 m=48
